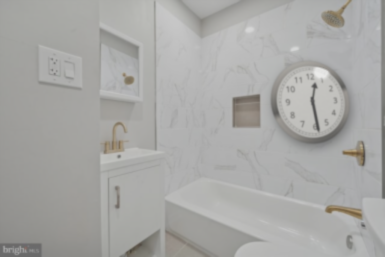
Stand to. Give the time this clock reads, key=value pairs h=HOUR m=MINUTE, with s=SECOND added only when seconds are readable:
h=12 m=29
